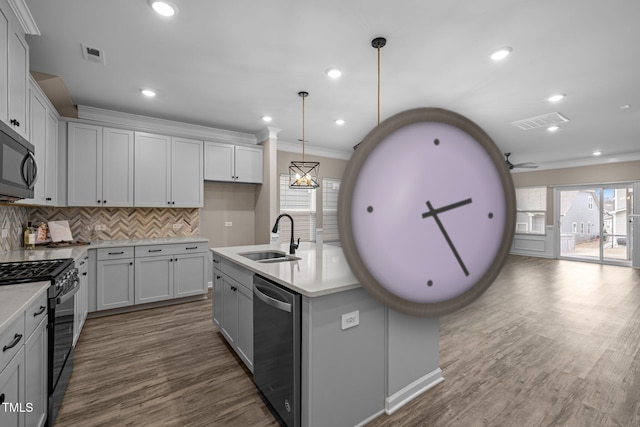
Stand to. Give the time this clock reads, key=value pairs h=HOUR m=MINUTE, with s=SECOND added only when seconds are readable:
h=2 m=24
